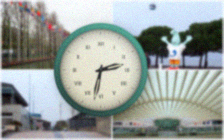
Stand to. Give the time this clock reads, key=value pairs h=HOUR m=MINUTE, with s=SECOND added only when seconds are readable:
h=2 m=32
